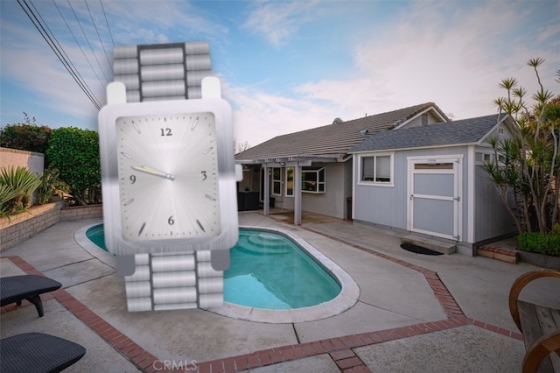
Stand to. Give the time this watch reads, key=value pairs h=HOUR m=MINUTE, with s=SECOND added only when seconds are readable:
h=9 m=48
